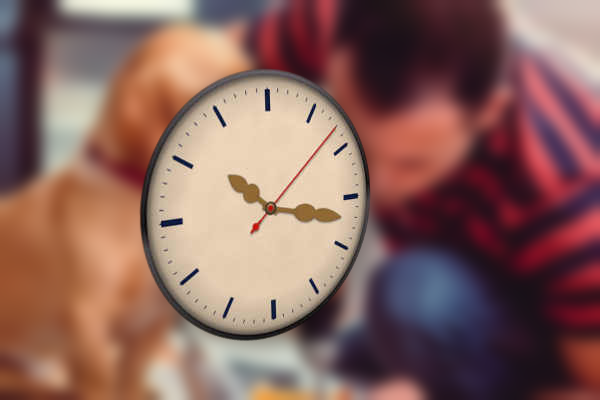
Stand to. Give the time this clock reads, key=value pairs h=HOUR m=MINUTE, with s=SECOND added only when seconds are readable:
h=10 m=17 s=8
